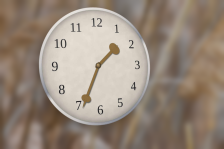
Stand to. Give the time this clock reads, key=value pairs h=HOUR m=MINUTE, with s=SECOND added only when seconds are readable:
h=1 m=34
